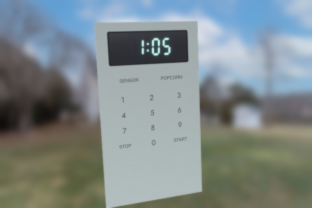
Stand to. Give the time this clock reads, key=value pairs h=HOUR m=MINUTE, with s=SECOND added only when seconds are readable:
h=1 m=5
